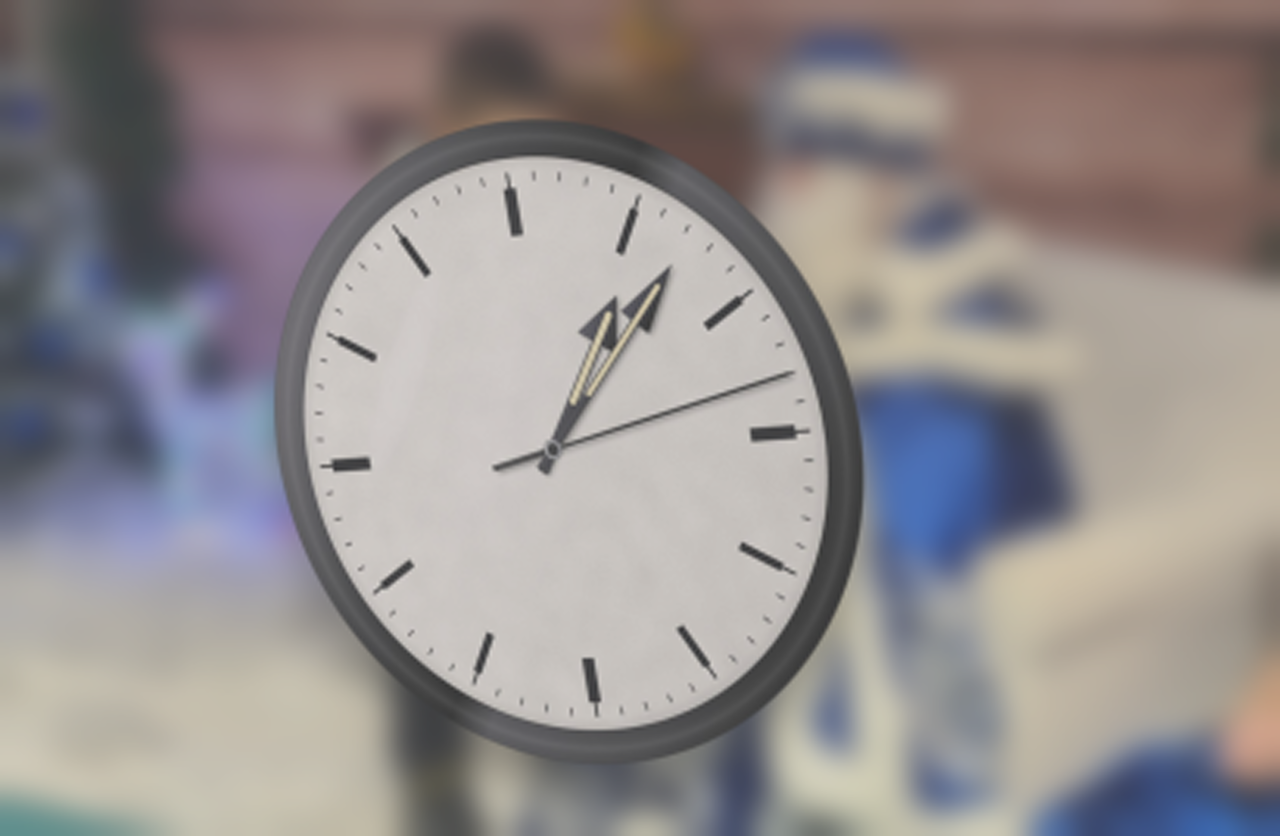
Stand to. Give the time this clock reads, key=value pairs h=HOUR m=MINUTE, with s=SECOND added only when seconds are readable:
h=1 m=7 s=13
